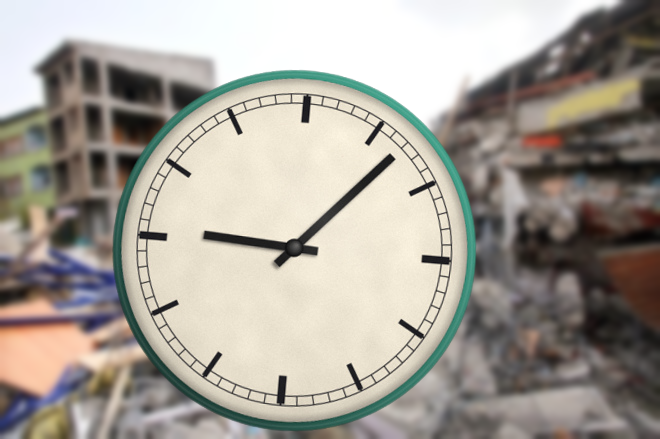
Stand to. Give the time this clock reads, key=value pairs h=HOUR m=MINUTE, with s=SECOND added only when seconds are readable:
h=9 m=7
